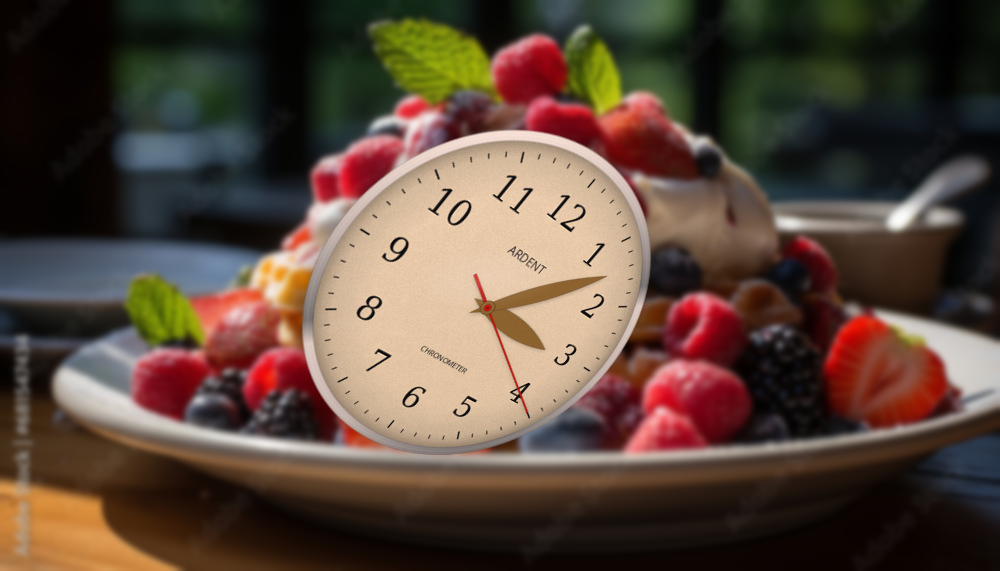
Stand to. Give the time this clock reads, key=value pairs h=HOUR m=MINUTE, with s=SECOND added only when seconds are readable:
h=3 m=7 s=20
